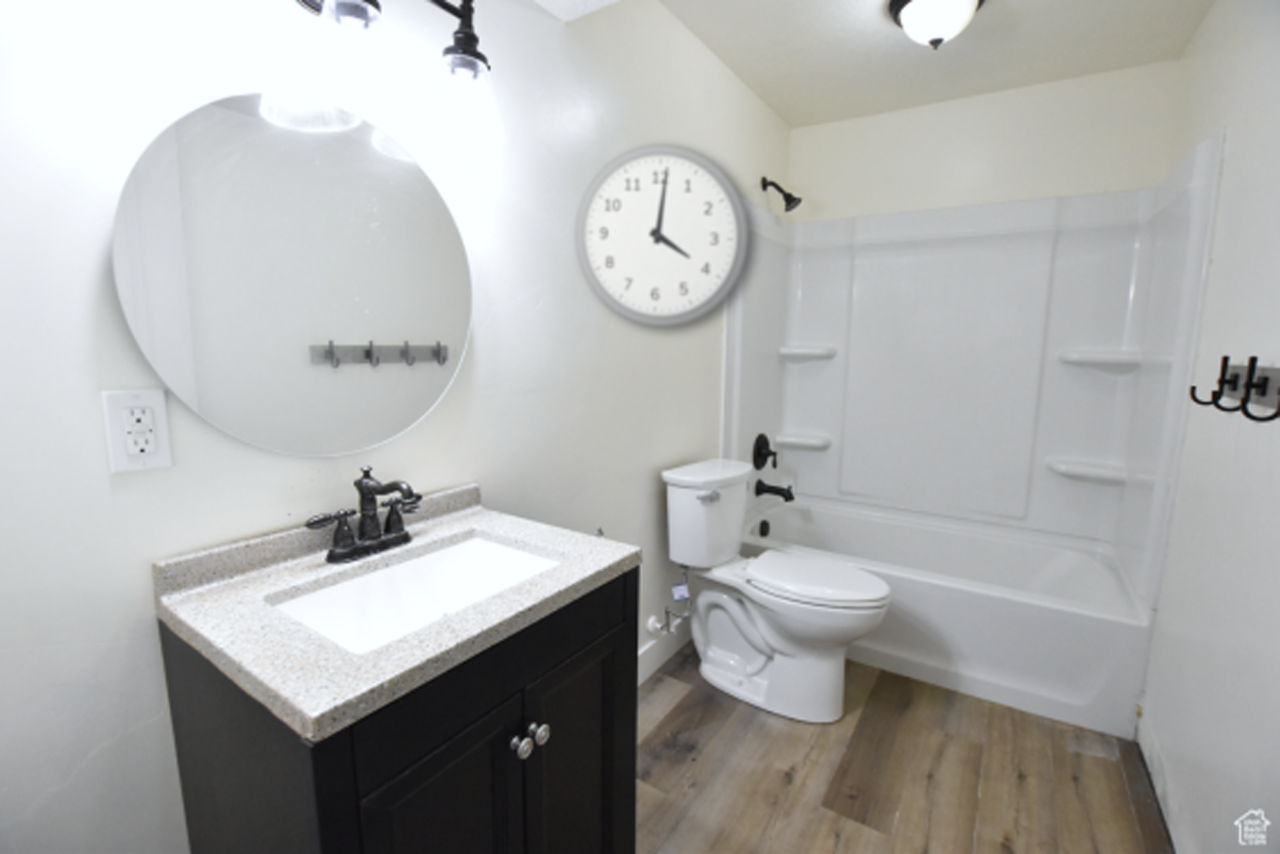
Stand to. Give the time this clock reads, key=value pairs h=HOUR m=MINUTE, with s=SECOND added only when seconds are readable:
h=4 m=1
